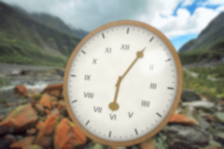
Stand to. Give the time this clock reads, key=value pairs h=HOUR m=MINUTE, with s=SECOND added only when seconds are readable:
h=6 m=5
